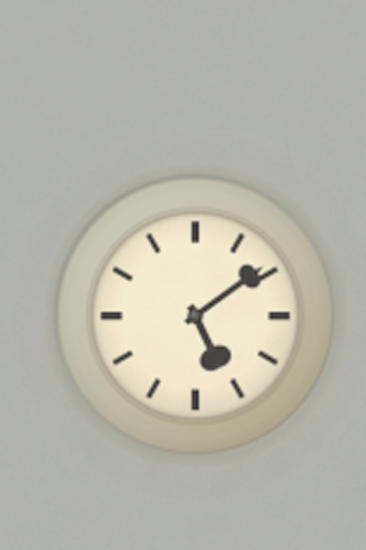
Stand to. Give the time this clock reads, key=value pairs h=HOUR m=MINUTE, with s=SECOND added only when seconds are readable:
h=5 m=9
